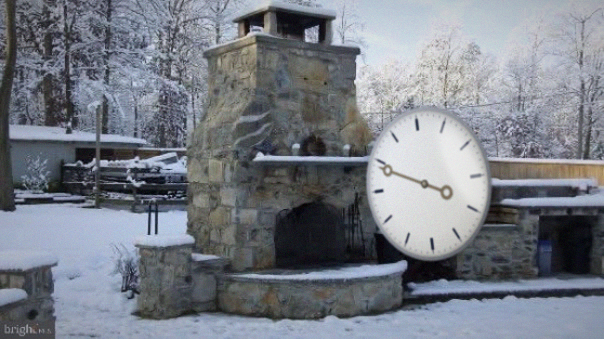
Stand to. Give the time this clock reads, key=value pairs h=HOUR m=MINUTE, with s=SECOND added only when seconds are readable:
h=3 m=49
